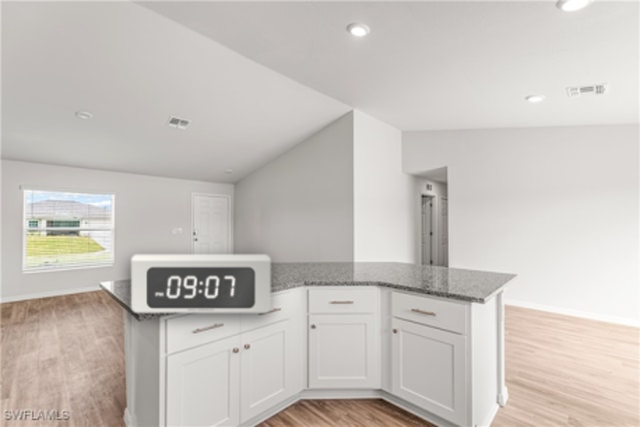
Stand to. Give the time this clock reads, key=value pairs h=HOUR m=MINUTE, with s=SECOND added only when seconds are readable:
h=9 m=7
